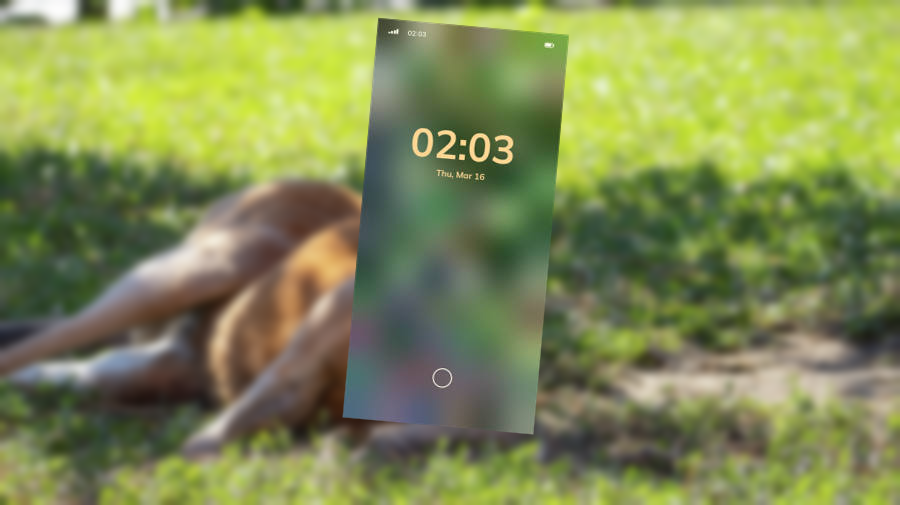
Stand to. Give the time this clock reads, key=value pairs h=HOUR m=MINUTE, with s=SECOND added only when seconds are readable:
h=2 m=3
